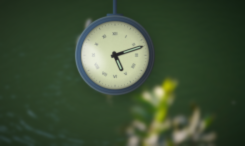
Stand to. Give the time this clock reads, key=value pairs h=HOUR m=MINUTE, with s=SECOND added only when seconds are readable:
h=5 m=12
